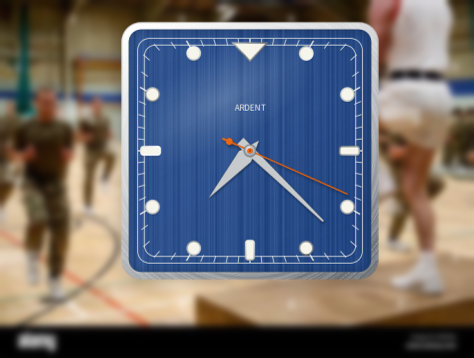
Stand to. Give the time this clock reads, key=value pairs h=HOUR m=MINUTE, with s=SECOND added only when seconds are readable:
h=7 m=22 s=19
